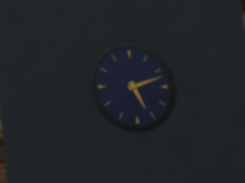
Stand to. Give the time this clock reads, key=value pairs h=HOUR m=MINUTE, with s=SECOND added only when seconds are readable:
h=5 m=12
